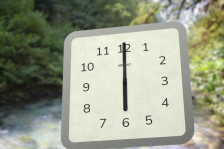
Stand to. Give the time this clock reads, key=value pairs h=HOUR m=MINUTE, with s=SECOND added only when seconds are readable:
h=6 m=0
